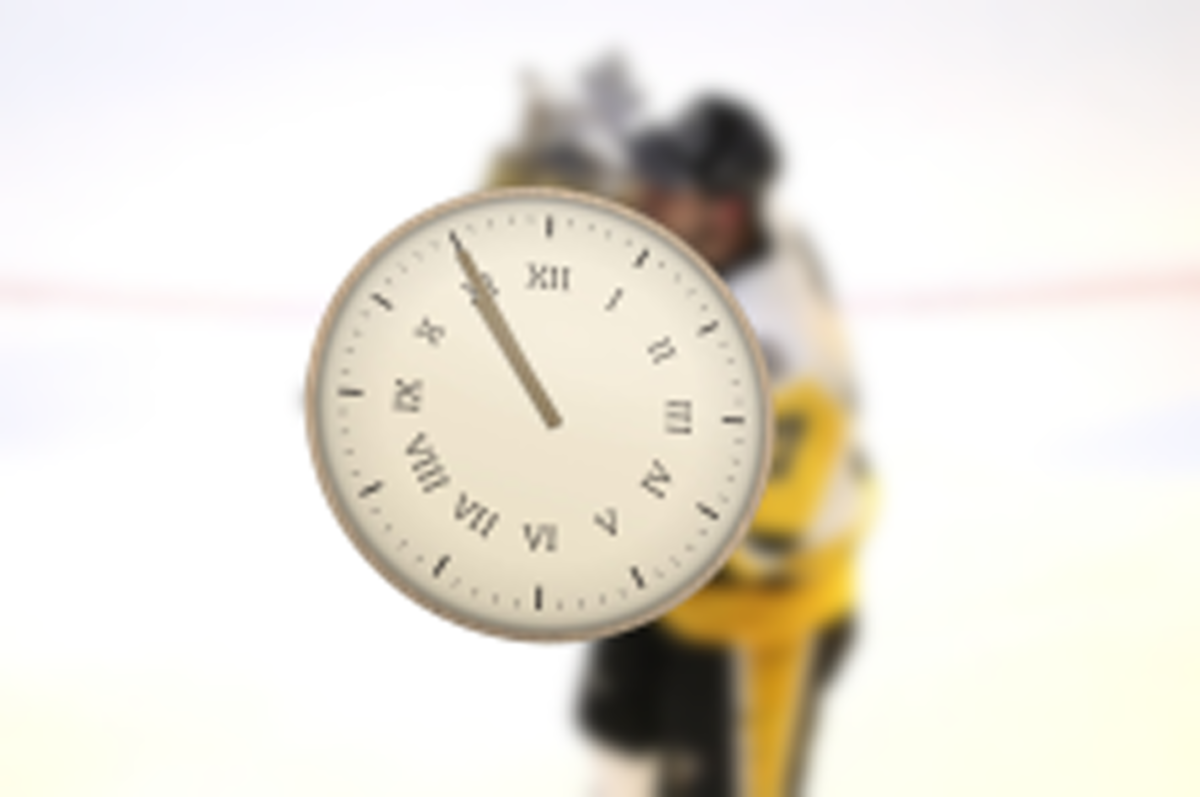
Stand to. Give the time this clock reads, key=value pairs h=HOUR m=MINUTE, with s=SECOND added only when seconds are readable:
h=10 m=55
